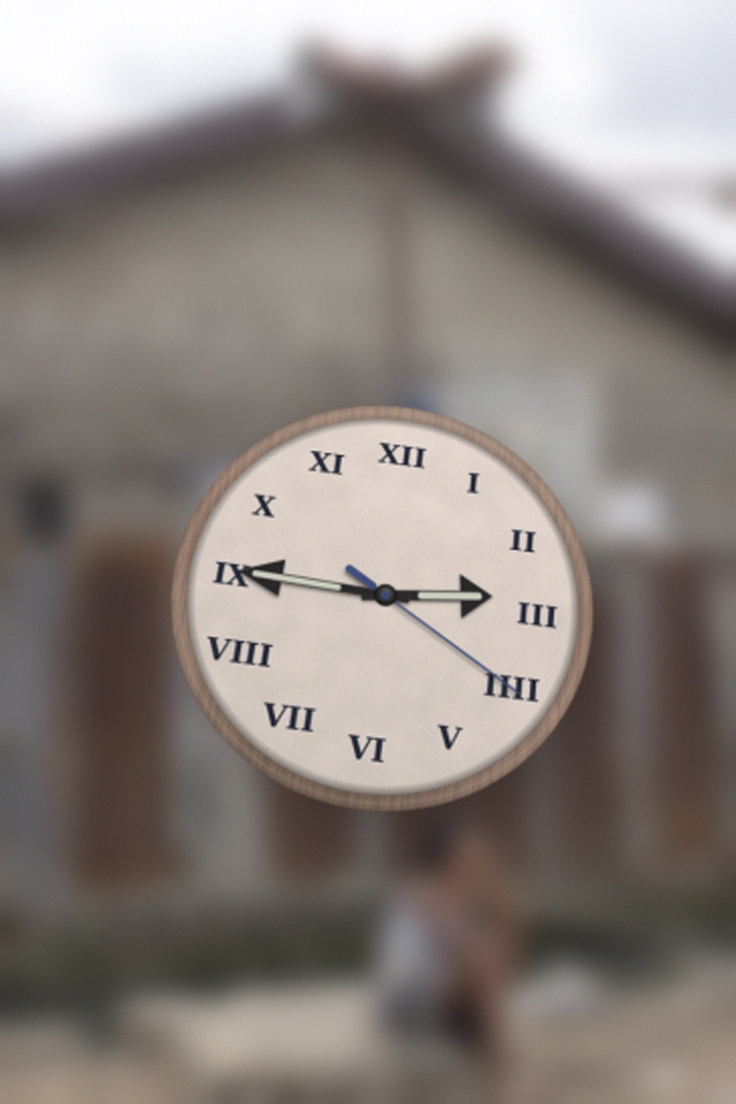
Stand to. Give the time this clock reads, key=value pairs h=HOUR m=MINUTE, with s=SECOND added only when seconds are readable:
h=2 m=45 s=20
